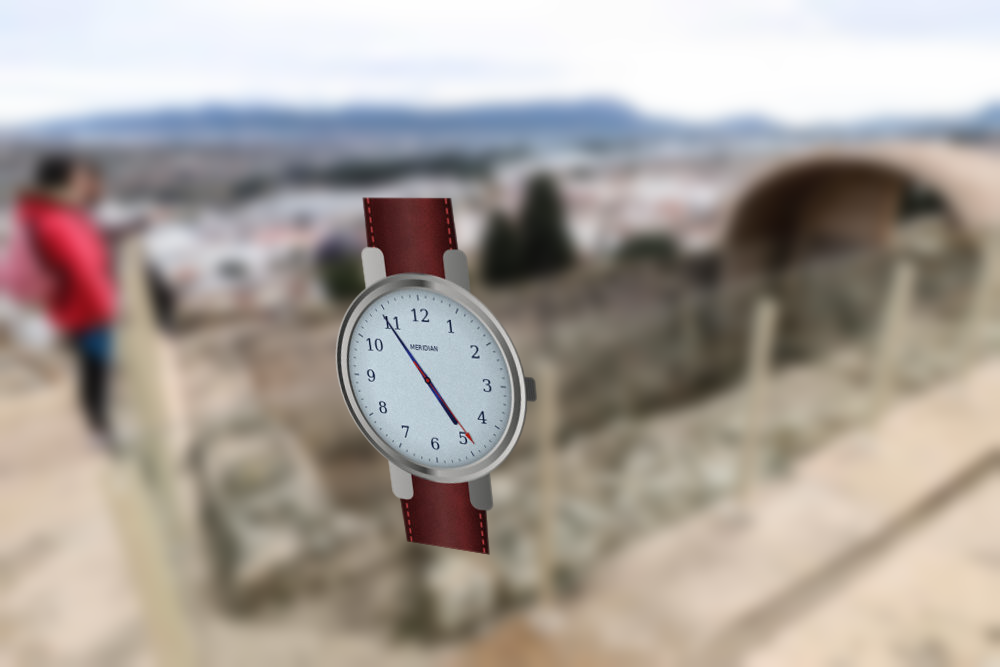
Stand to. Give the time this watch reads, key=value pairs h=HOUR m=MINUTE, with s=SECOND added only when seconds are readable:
h=4 m=54 s=24
